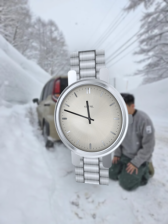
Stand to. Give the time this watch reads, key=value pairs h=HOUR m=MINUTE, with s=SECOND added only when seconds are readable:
h=11 m=48
